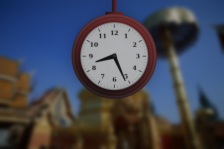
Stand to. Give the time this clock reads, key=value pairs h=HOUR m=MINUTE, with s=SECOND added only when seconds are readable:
h=8 m=26
